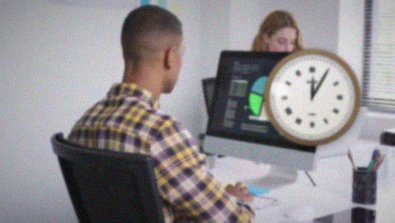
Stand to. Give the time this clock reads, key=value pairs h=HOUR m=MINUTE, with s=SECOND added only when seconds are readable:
h=12 m=5
